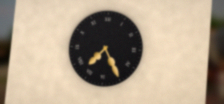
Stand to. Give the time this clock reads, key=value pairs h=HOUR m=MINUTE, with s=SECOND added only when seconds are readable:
h=7 m=25
